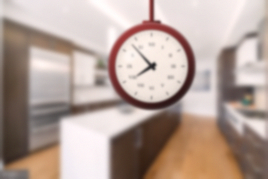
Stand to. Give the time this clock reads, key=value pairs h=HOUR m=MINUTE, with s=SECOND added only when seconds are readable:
h=7 m=53
